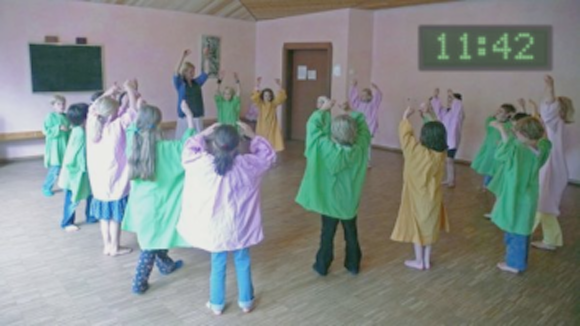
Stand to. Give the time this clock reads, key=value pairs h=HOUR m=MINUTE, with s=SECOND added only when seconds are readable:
h=11 m=42
